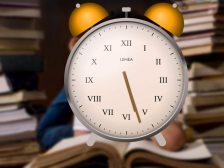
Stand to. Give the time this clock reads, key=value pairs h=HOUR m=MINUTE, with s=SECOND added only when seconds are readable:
h=5 m=27
